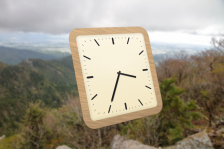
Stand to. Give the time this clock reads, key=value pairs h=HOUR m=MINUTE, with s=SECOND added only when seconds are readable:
h=3 m=35
